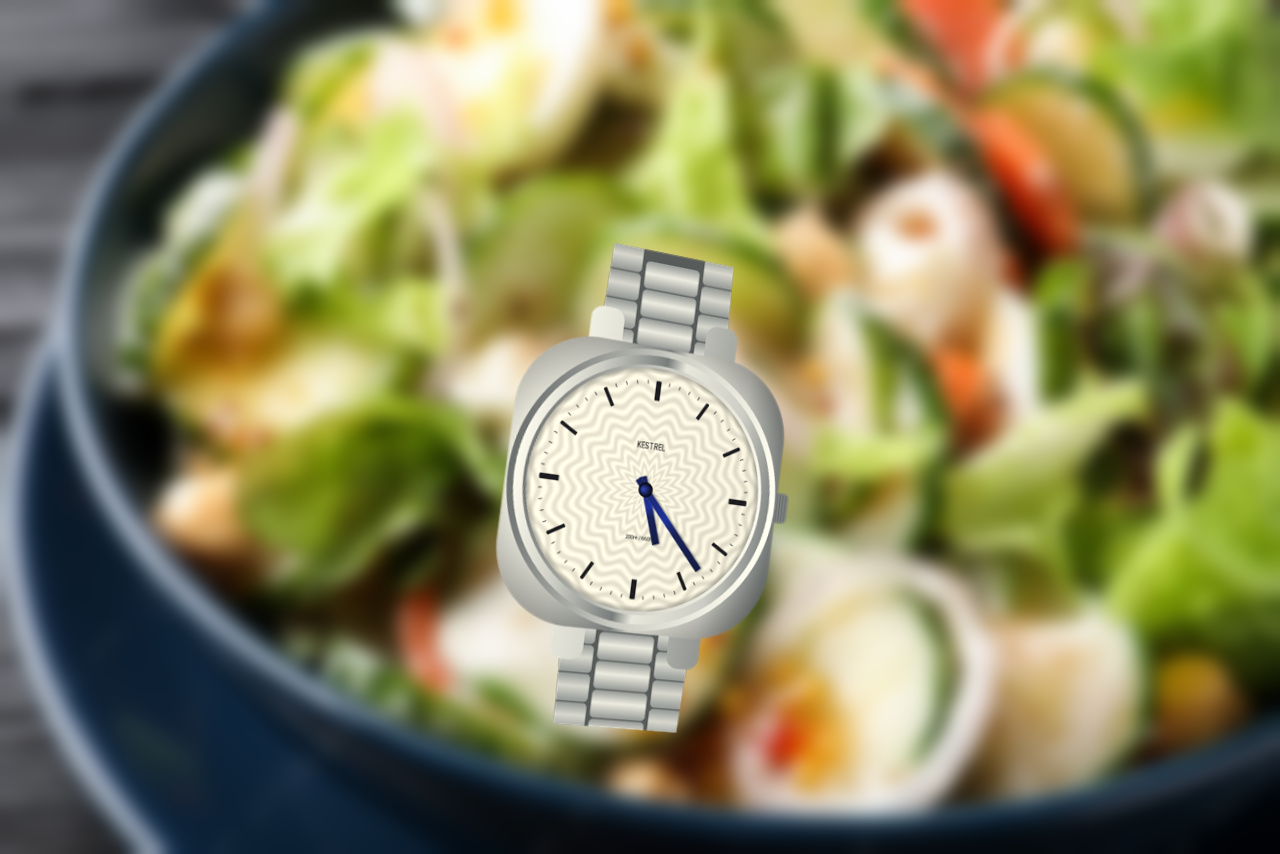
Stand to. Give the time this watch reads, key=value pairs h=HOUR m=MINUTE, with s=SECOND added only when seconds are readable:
h=5 m=23
